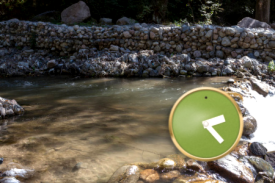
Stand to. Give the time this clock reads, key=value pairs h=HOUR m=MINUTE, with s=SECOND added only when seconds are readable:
h=2 m=23
